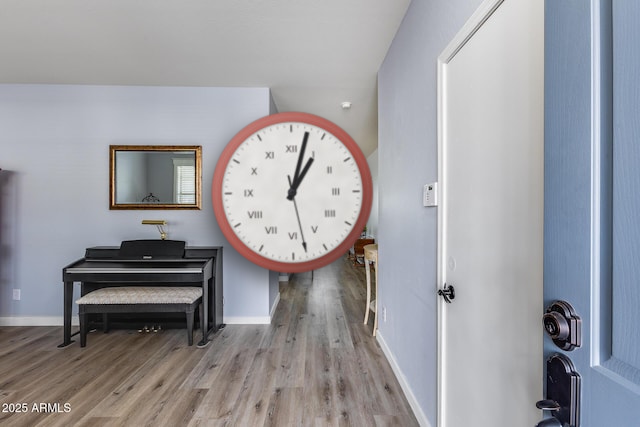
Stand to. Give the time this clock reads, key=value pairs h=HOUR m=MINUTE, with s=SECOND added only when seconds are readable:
h=1 m=2 s=28
